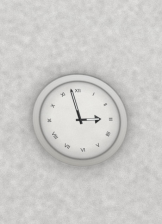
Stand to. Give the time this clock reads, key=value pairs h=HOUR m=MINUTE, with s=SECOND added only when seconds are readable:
h=2 m=58
